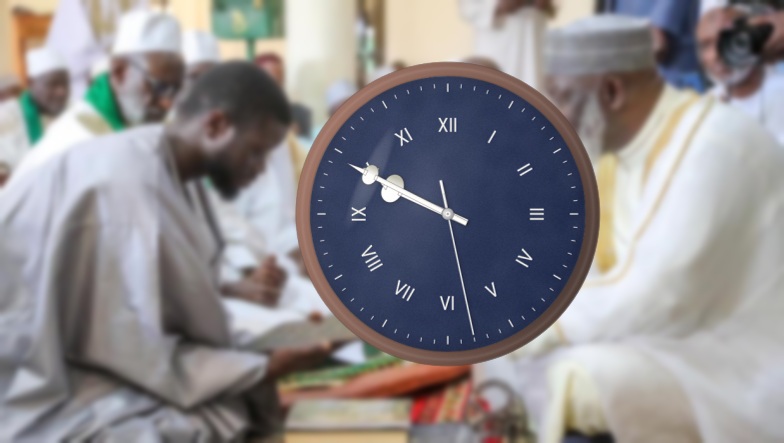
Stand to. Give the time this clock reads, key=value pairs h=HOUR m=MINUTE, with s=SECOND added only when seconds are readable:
h=9 m=49 s=28
